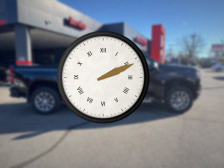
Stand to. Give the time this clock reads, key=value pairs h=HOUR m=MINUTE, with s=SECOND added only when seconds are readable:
h=2 m=11
